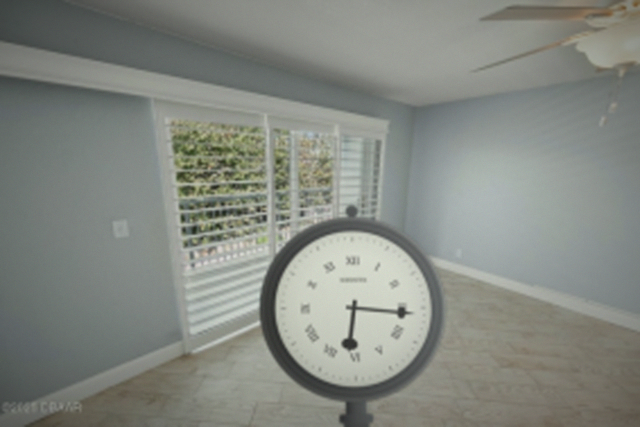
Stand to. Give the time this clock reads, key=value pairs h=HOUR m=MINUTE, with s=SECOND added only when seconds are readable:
h=6 m=16
